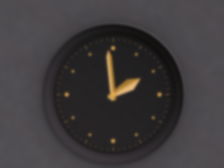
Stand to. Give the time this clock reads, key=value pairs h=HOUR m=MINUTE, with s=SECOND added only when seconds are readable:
h=1 m=59
